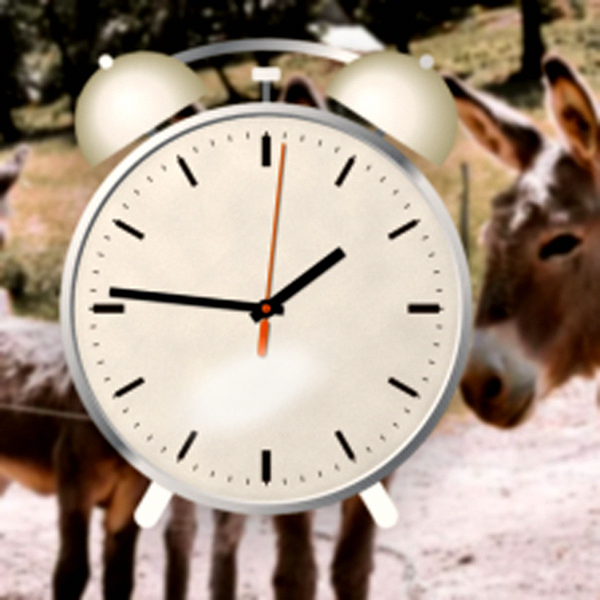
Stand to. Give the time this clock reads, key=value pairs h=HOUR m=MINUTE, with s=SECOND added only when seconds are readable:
h=1 m=46 s=1
